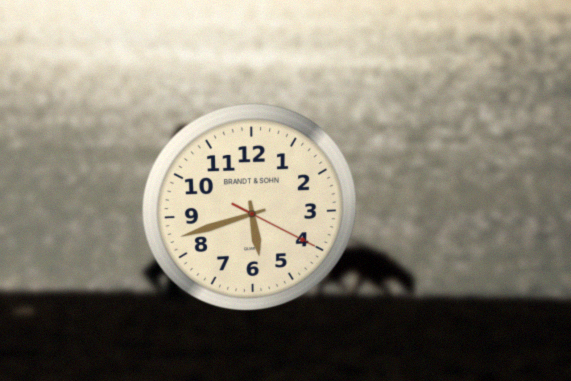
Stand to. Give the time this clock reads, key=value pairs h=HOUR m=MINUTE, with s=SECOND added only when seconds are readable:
h=5 m=42 s=20
